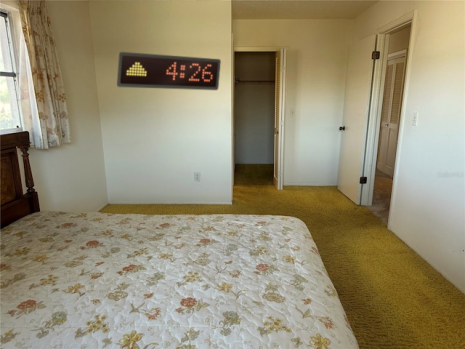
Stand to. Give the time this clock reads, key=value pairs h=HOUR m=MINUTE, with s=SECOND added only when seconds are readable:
h=4 m=26
